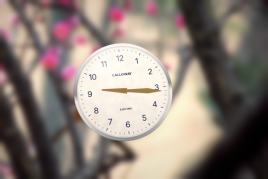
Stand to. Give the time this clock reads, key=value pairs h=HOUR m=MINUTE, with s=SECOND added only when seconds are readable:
h=9 m=16
